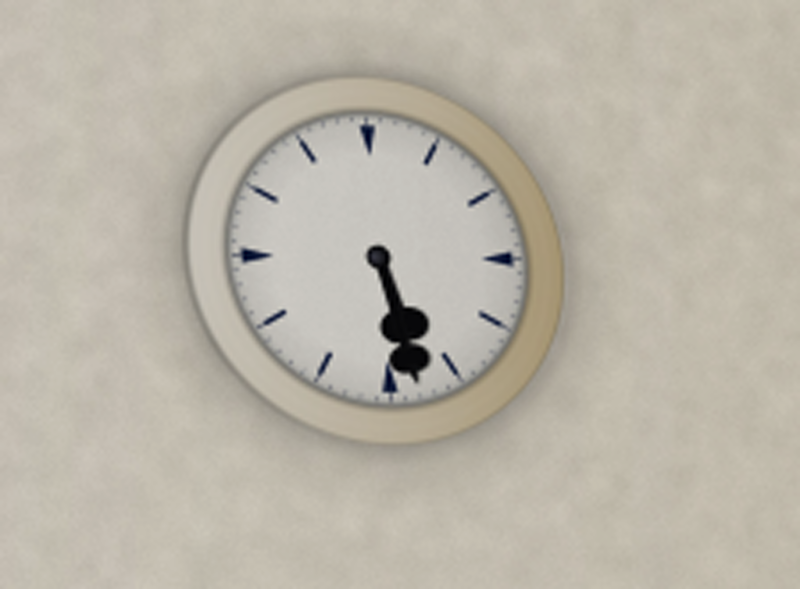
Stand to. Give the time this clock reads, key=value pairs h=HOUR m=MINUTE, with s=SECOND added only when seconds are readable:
h=5 m=28
